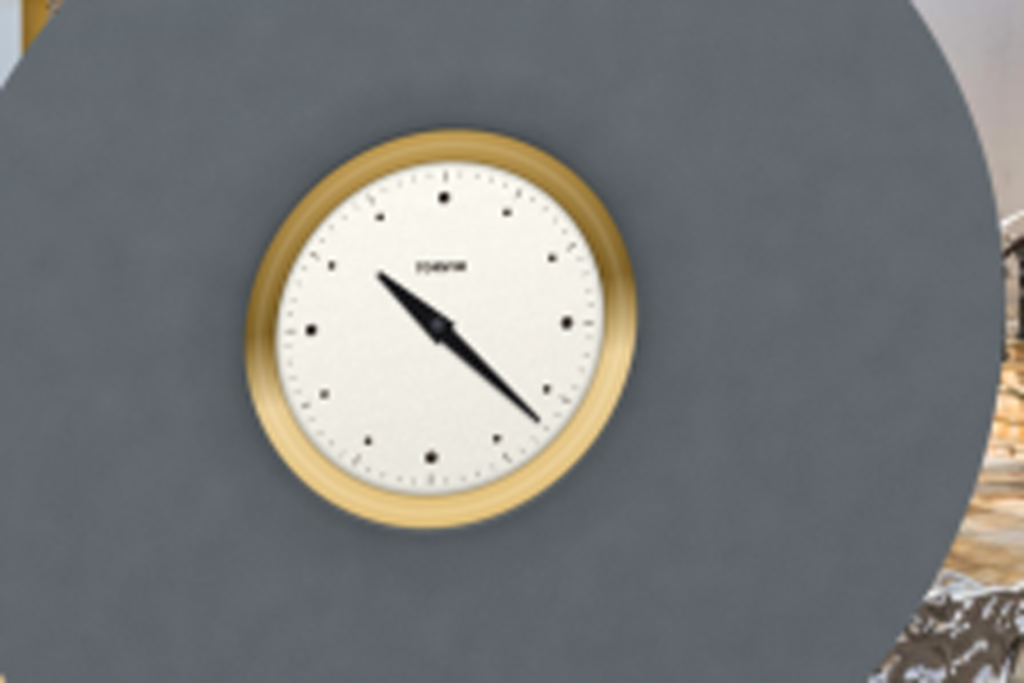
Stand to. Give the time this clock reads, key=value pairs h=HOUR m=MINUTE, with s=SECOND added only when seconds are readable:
h=10 m=22
